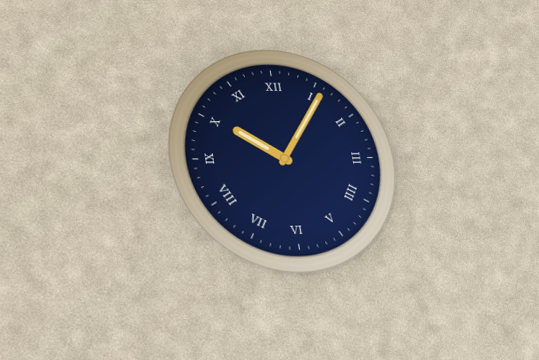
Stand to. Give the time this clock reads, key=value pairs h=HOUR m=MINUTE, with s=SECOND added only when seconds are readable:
h=10 m=6
